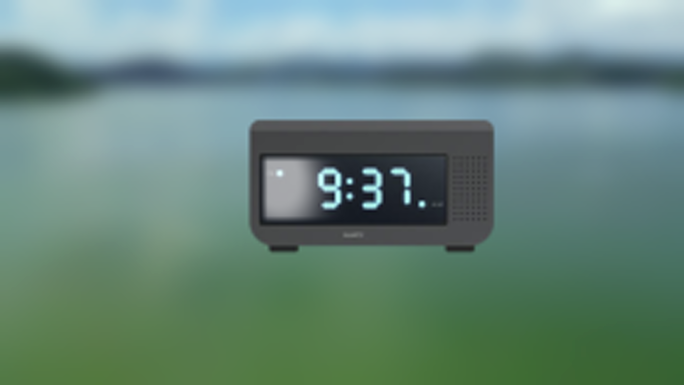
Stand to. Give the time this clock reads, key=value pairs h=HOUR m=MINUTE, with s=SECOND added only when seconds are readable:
h=9 m=37
